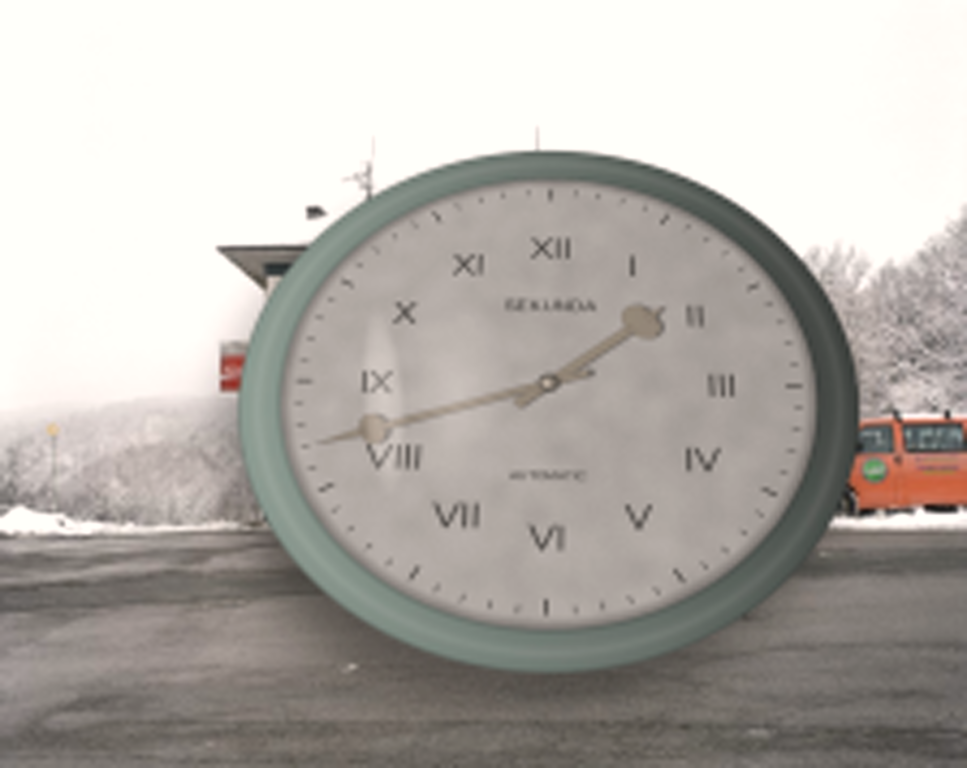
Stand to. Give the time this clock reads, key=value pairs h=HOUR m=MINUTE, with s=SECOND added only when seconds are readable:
h=1 m=42
